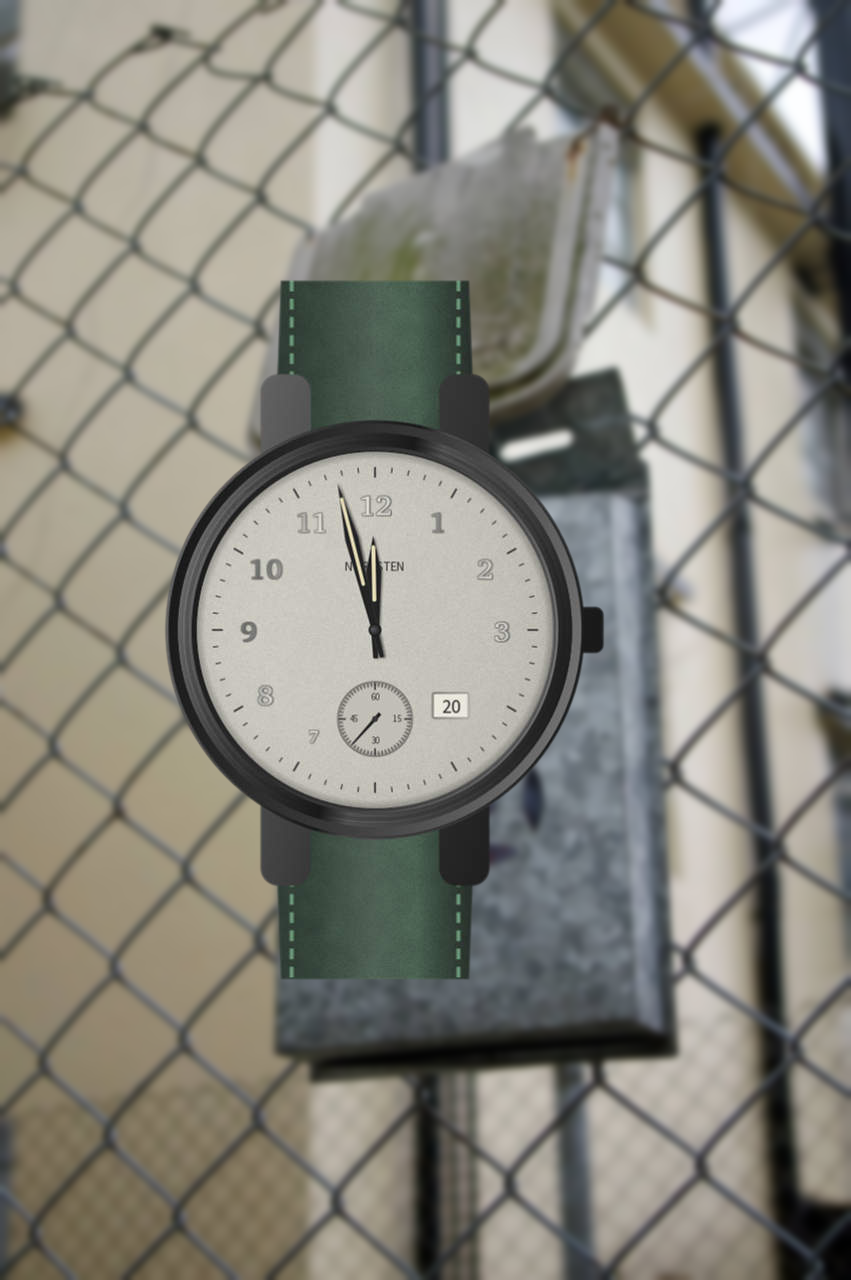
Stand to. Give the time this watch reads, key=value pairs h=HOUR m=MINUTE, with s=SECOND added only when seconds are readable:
h=11 m=57 s=37
